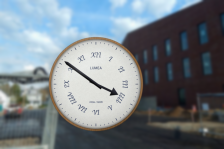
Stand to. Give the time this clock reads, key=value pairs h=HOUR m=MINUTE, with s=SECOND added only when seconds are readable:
h=3 m=51
